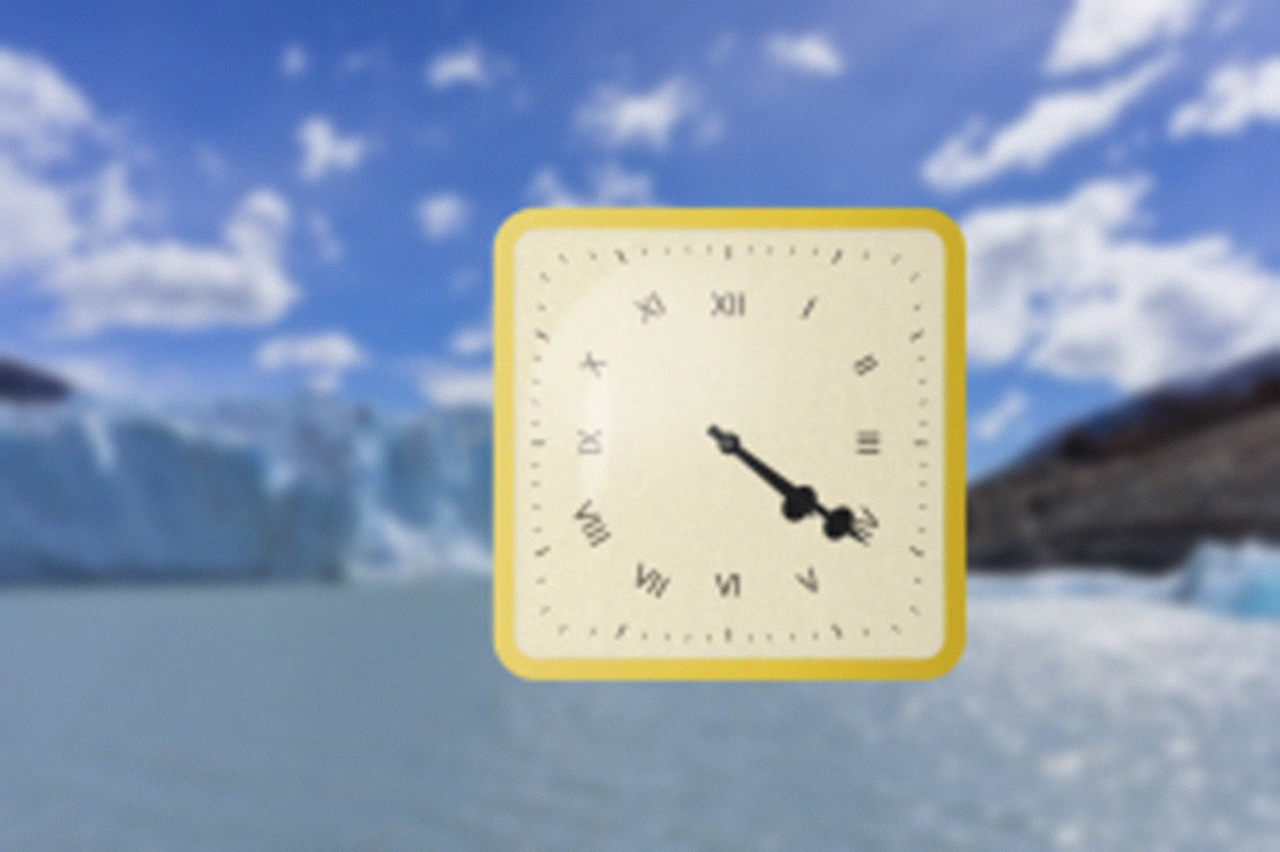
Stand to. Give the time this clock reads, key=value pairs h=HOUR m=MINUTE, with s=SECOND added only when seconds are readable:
h=4 m=21
